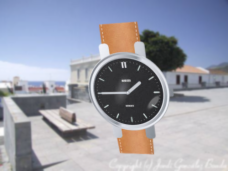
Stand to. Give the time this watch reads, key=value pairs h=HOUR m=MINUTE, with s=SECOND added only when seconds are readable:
h=1 m=45
